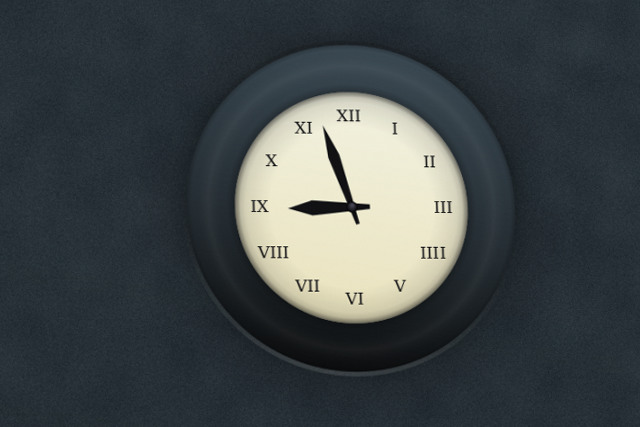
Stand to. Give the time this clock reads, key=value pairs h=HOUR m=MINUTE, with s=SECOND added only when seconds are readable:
h=8 m=57
